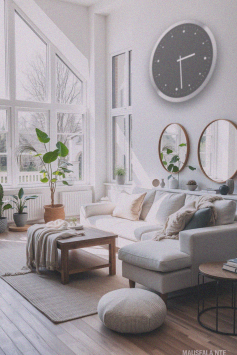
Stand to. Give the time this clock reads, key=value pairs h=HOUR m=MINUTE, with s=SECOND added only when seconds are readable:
h=2 m=28
